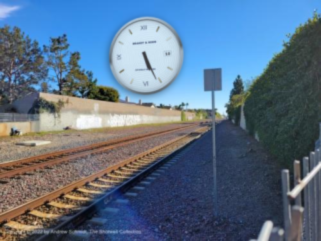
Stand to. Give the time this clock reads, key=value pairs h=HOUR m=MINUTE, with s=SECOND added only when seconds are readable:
h=5 m=26
